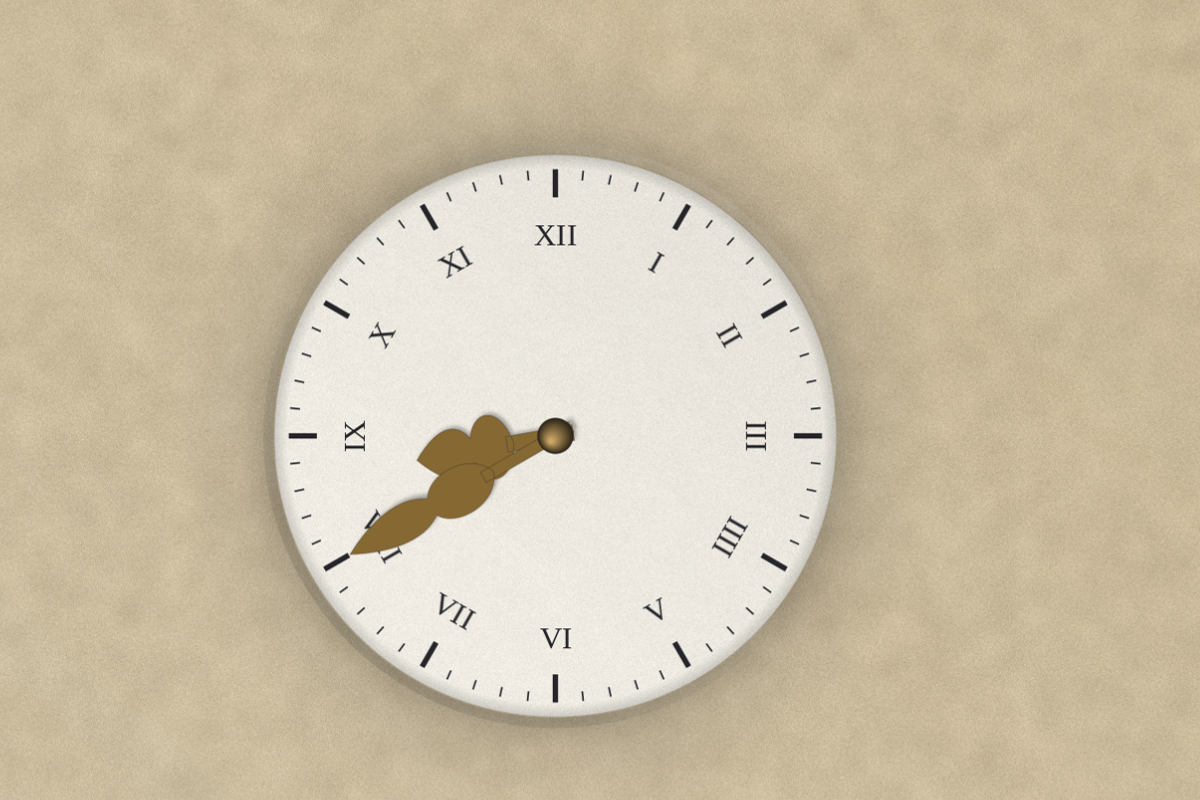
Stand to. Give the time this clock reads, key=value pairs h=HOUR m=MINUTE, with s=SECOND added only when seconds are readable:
h=8 m=40
